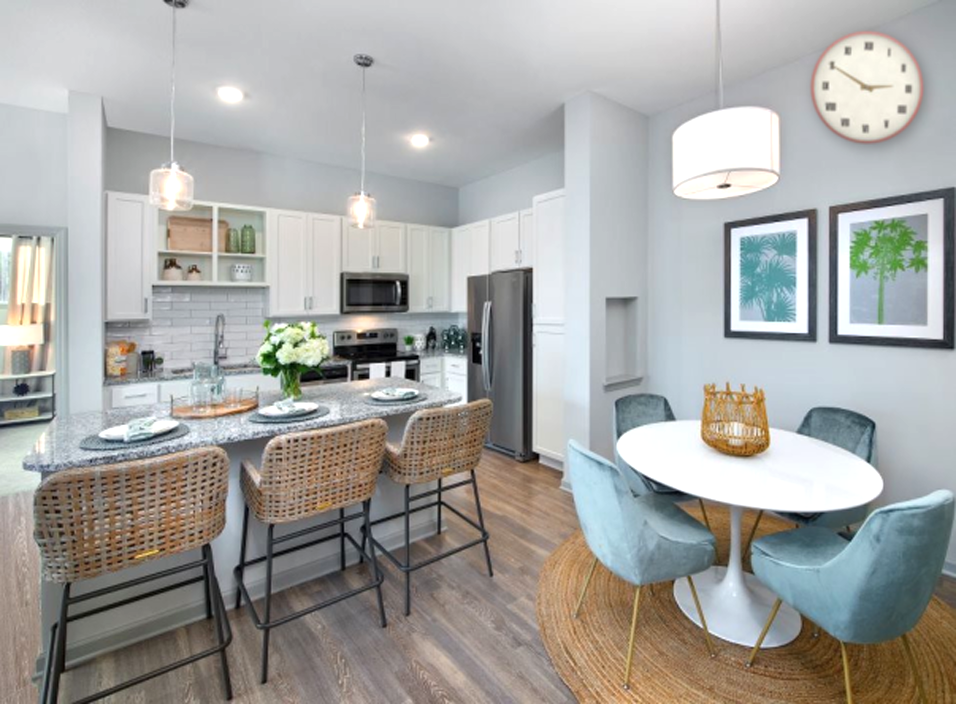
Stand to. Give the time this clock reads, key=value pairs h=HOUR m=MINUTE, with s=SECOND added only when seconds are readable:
h=2 m=50
